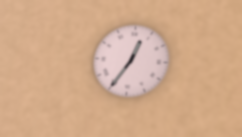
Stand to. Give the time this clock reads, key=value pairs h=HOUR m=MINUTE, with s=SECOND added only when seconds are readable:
h=12 m=35
